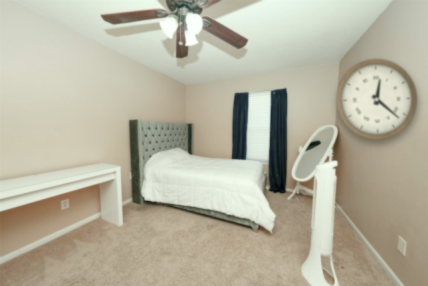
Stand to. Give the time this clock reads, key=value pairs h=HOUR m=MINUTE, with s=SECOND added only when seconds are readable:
h=12 m=22
